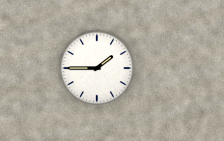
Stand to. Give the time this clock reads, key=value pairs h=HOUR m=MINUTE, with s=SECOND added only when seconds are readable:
h=1 m=45
